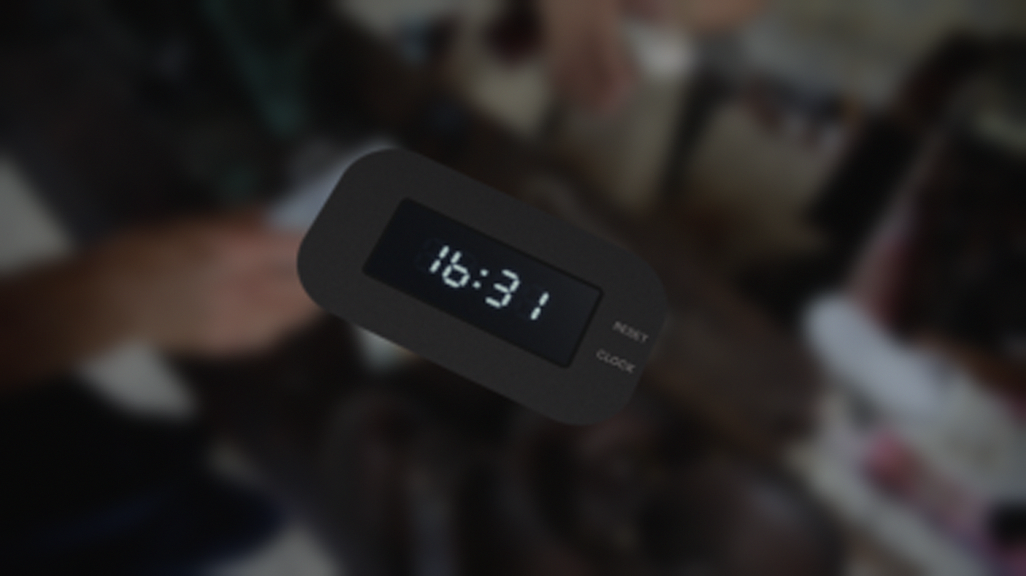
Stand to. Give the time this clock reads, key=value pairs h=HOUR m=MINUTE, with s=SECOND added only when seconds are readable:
h=16 m=31
